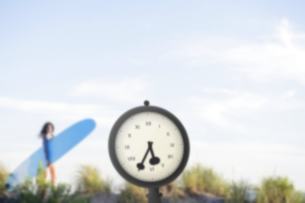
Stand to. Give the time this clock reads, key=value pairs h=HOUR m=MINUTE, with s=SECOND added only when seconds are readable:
h=5 m=35
